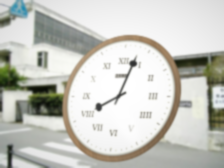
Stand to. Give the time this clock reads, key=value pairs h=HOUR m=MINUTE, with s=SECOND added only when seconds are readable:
h=8 m=3
